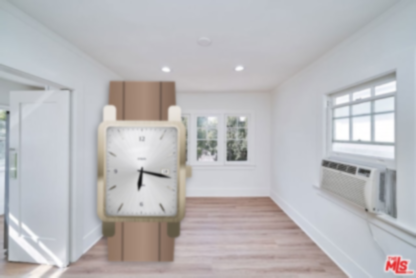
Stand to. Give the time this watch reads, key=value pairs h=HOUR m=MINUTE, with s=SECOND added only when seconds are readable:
h=6 m=17
